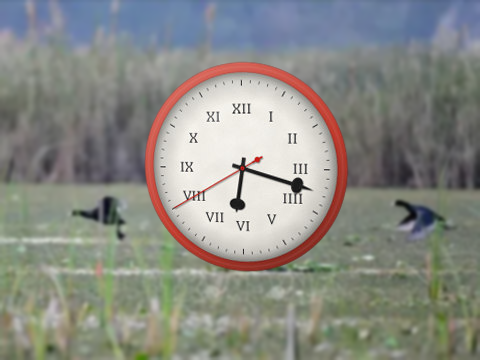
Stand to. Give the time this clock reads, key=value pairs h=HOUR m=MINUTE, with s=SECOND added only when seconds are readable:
h=6 m=17 s=40
